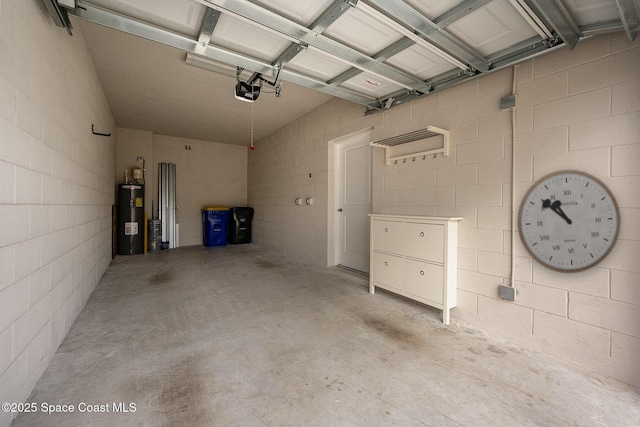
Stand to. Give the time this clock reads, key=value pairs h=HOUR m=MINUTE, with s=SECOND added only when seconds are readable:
h=10 m=52
